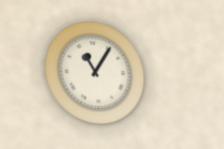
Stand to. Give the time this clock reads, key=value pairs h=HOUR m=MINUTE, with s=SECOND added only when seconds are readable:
h=11 m=6
